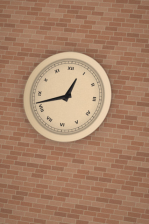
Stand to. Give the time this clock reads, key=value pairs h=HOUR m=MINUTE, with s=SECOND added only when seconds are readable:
h=12 m=42
